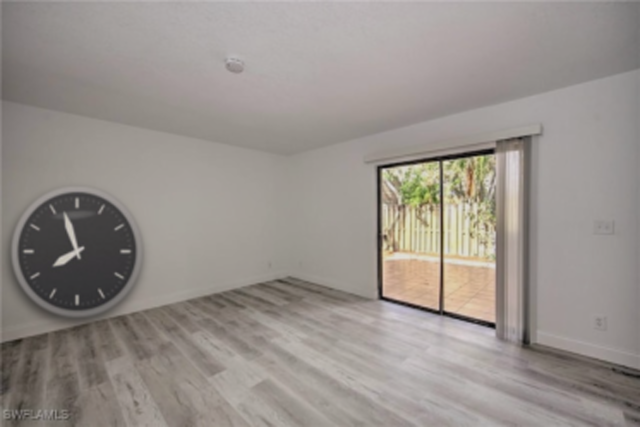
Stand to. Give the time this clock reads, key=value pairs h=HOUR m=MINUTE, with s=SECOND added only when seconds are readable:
h=7 m=57
